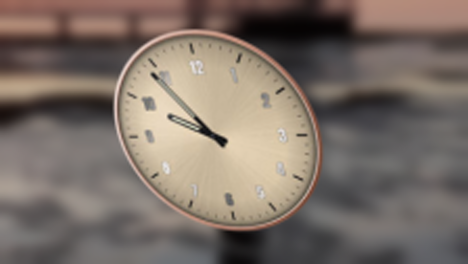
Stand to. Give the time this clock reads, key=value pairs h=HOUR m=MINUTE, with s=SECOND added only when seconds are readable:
h=9 m=54
